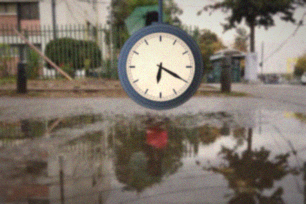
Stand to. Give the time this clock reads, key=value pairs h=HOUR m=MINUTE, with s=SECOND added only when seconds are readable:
h=6 m=20
